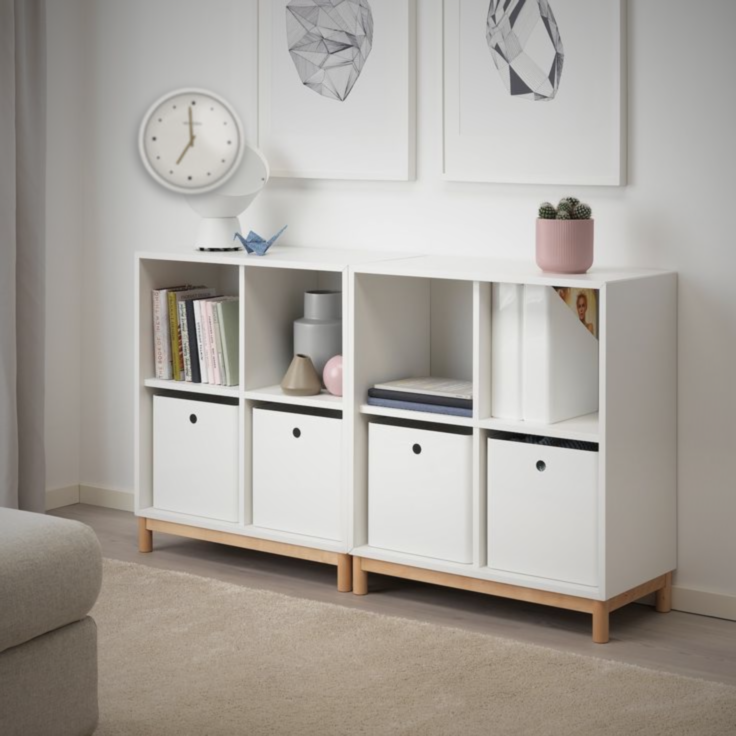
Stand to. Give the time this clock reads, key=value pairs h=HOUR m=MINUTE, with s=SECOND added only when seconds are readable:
h=6 m=59
